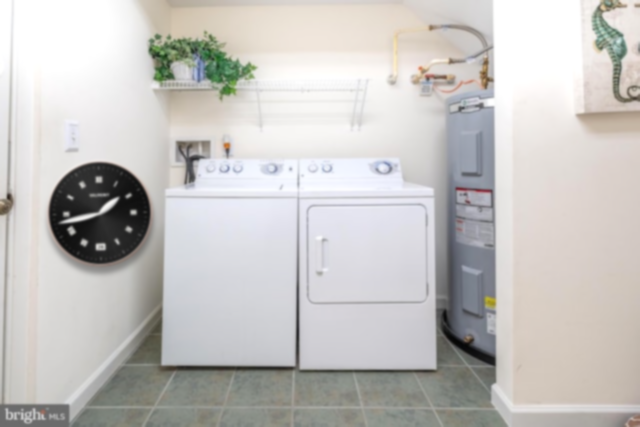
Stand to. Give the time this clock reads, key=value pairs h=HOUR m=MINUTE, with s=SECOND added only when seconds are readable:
h=1 m=43
